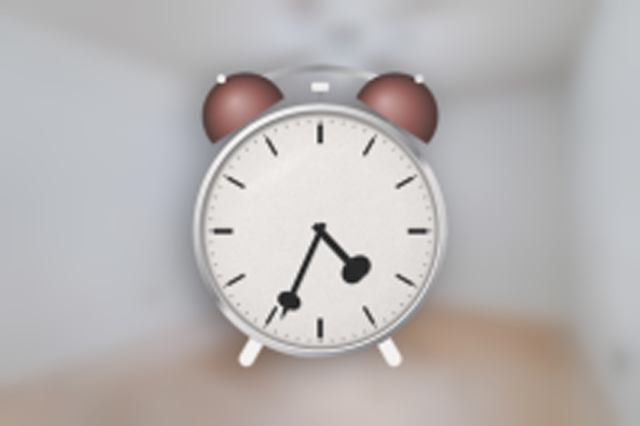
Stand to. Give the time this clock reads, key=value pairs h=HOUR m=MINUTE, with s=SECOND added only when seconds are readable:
h=4 m=34
